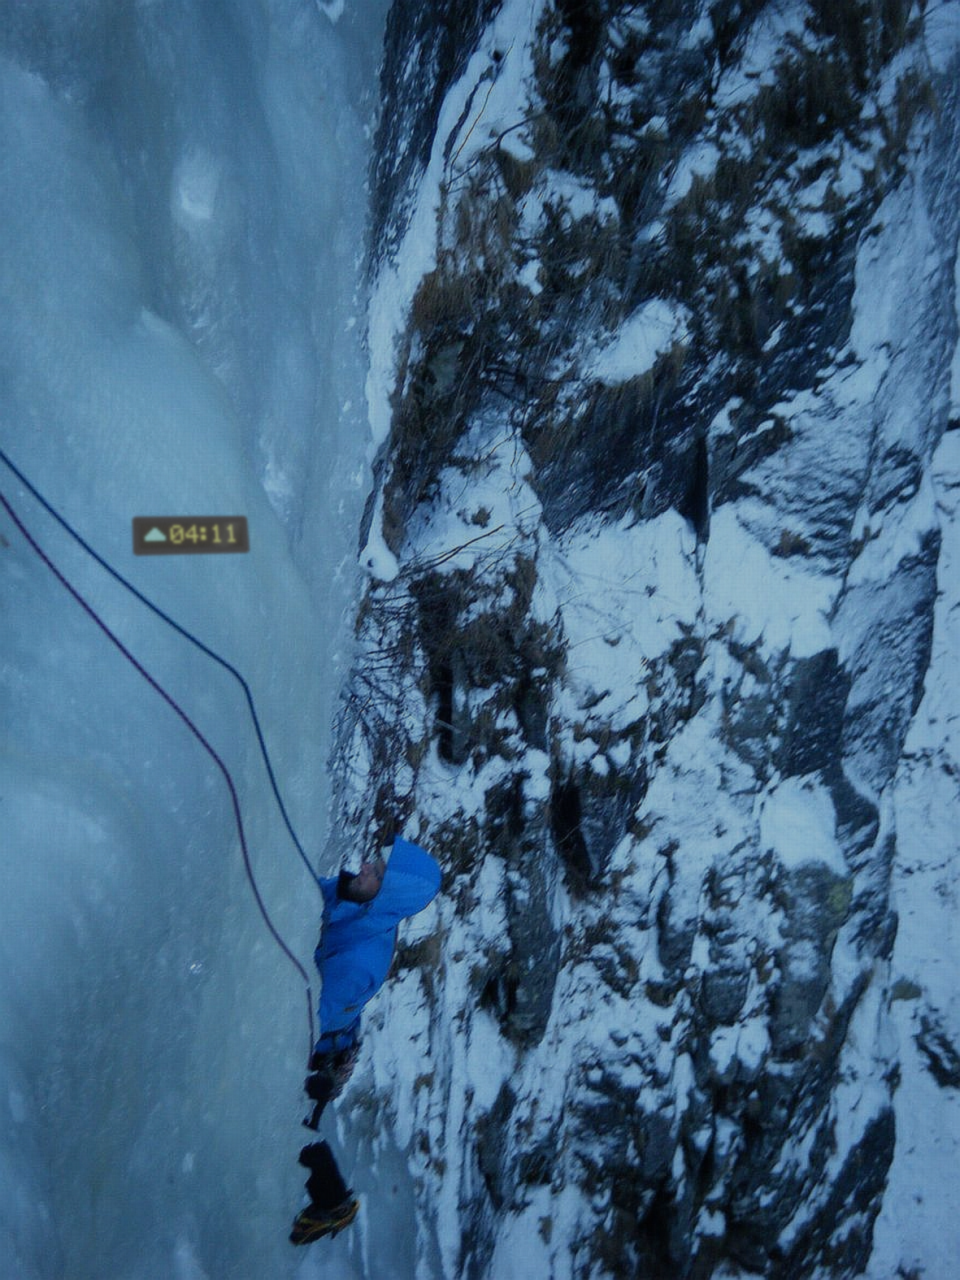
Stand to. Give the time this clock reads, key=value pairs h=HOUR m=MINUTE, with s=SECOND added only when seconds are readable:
h=4 m=11
